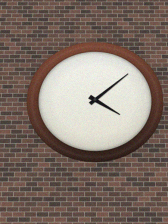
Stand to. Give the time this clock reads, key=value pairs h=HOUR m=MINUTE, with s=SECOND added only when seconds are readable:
h=4 m=8
